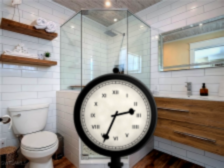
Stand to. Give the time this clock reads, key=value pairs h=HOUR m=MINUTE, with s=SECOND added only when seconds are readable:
h=2 m=34
